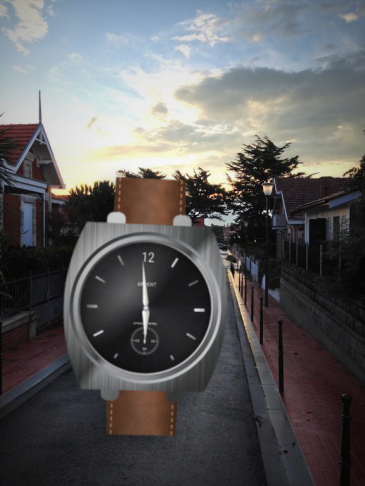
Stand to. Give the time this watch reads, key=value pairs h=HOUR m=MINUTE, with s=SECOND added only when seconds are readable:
h=5 m=59
